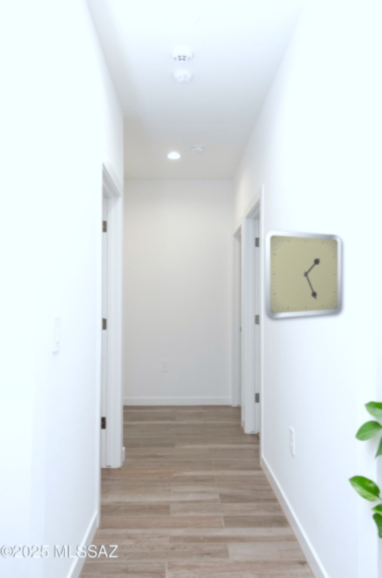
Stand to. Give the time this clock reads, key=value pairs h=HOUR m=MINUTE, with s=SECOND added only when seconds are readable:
h=1 m=26
